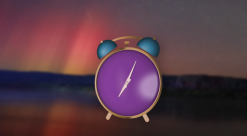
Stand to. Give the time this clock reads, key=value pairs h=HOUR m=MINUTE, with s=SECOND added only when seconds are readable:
h=7 m=4
